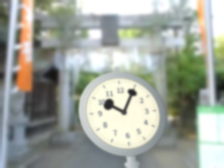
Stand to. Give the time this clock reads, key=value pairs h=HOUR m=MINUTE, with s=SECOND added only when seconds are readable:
h=10 m=5
